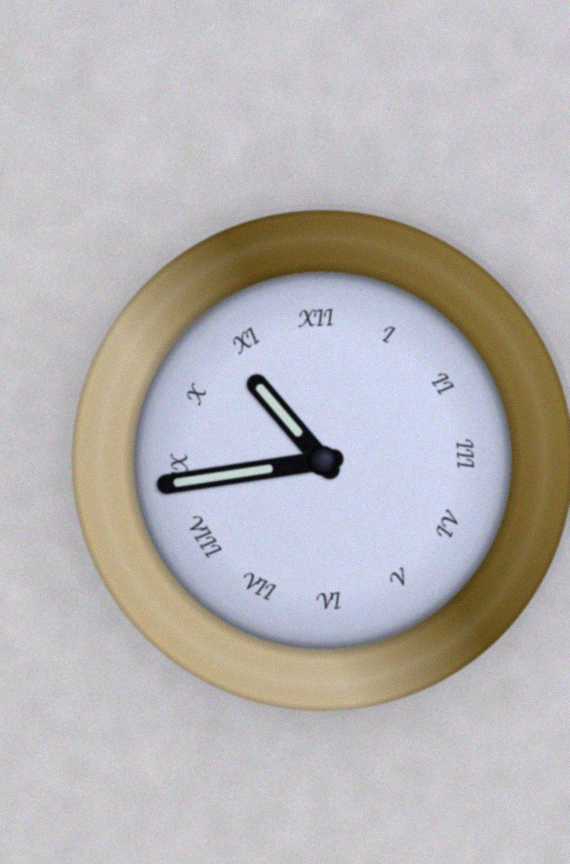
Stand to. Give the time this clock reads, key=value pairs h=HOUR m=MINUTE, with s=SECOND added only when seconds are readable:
h=10 m=44
